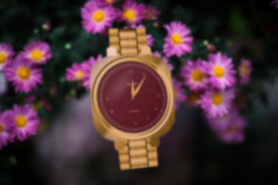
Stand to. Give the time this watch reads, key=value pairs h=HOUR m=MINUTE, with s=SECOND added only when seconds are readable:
h=12 m=6
